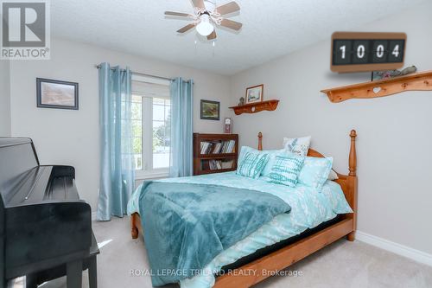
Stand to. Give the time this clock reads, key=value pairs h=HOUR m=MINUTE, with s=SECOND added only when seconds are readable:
h=10 m=4
